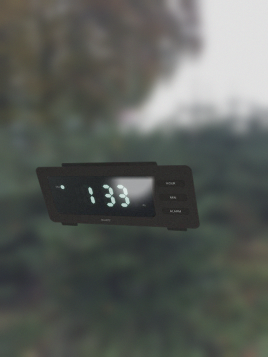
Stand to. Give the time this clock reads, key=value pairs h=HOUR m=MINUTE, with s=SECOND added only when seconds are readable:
h=1 m=33
